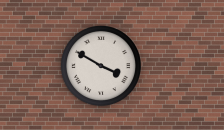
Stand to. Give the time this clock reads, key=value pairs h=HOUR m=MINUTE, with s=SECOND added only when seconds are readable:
h=3 m=50
